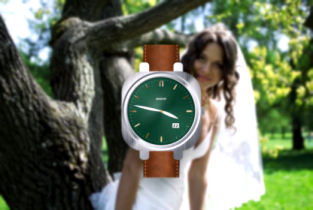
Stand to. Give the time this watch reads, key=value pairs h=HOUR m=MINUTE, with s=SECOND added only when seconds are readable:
h=3 m=47
